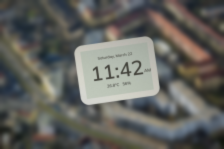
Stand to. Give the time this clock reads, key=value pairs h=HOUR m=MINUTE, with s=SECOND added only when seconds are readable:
h=11 m=42
